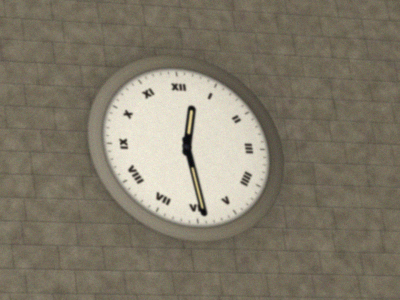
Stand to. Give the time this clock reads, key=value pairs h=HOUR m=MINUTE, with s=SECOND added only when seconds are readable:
h=12 m=29
